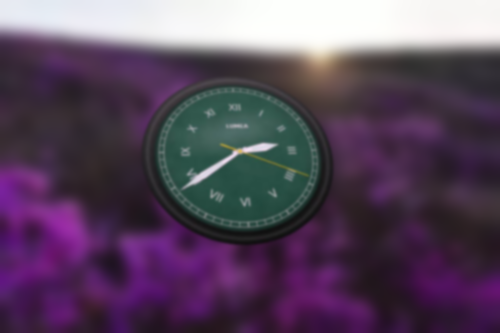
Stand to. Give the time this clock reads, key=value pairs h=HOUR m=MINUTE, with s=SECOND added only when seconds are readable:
h=2 m=39 s=19
